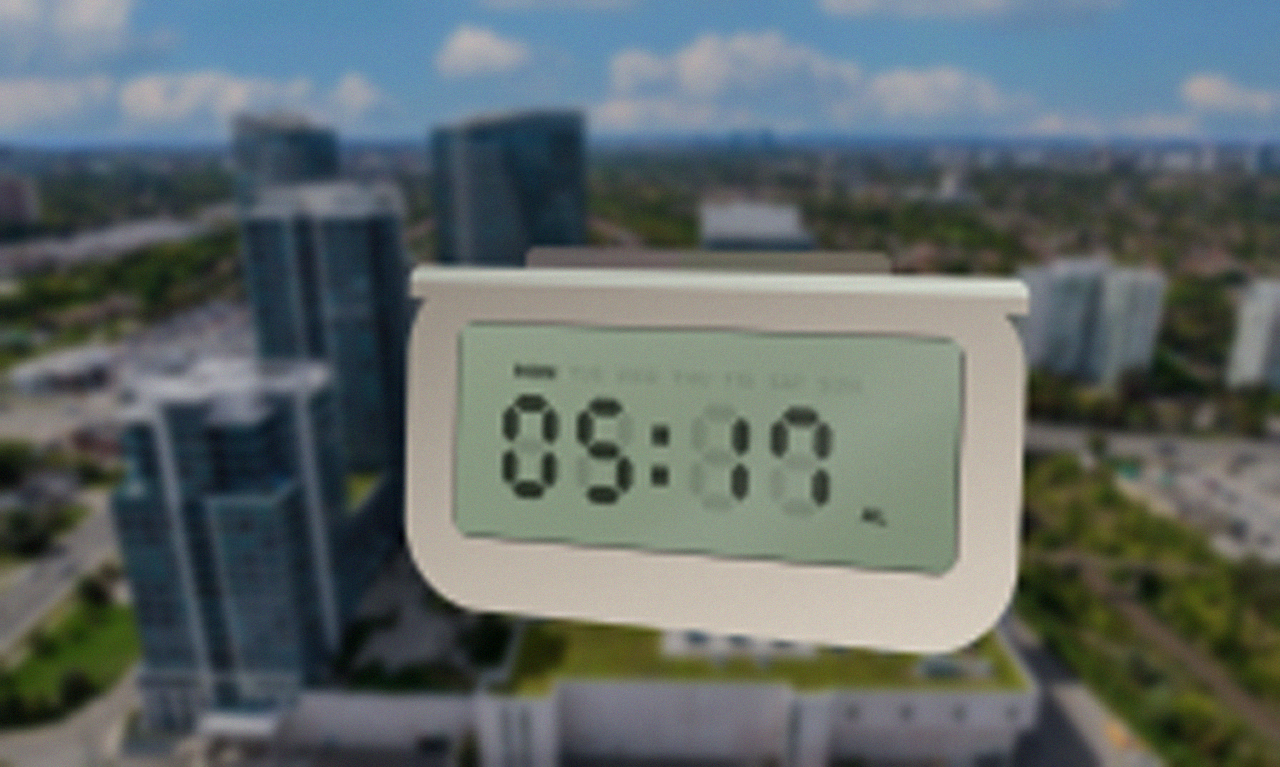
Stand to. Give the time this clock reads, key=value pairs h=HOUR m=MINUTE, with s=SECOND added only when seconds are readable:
h=5 m=17
